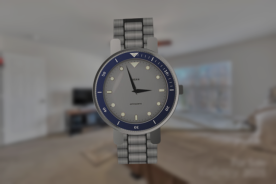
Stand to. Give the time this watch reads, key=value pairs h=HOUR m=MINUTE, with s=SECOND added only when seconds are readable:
h=2 m=57
